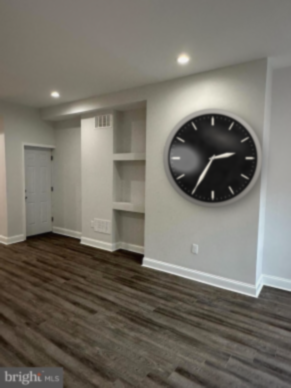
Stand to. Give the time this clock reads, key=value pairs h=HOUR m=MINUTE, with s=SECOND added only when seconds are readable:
h=2 m=35
